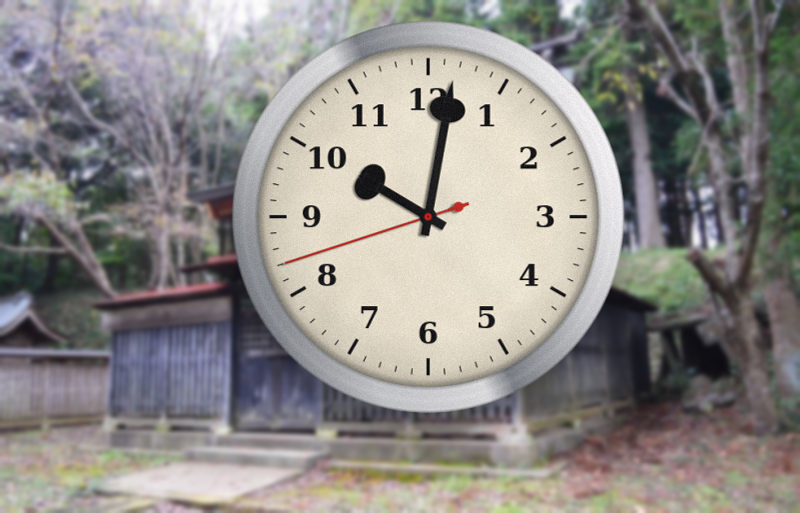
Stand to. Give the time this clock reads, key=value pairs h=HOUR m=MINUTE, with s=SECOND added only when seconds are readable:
h=10 m=1 s=42
